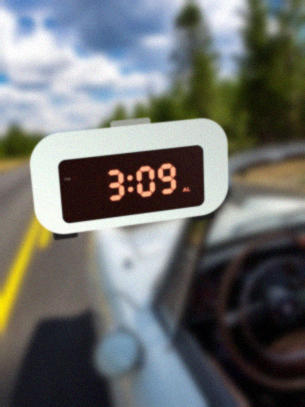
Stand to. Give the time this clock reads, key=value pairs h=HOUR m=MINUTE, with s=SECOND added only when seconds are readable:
h=3 m=9
